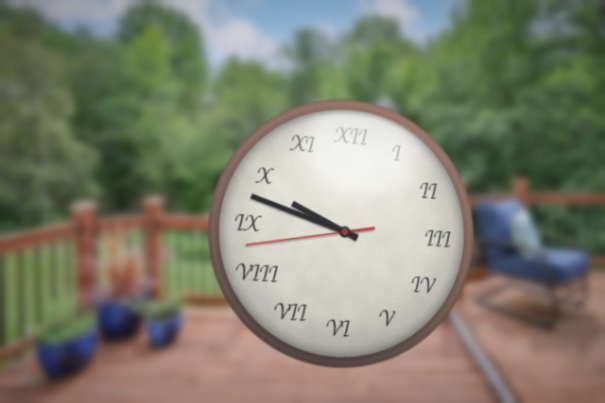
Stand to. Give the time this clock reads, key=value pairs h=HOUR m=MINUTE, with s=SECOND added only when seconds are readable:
h=9 m=47 s=43
